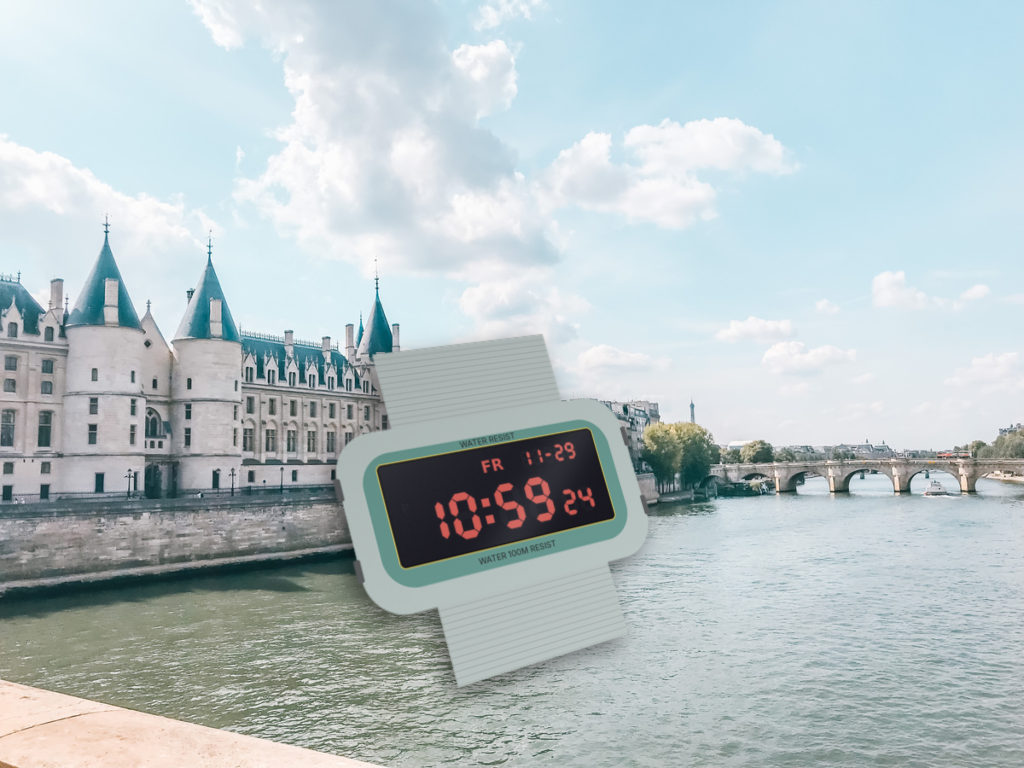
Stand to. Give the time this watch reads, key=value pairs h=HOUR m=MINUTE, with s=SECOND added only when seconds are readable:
h=10 m=59 s=24
